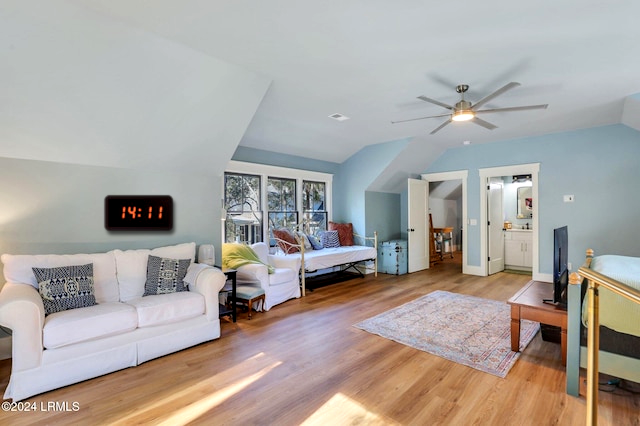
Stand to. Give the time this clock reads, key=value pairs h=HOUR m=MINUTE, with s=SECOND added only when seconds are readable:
h=14 m=11
